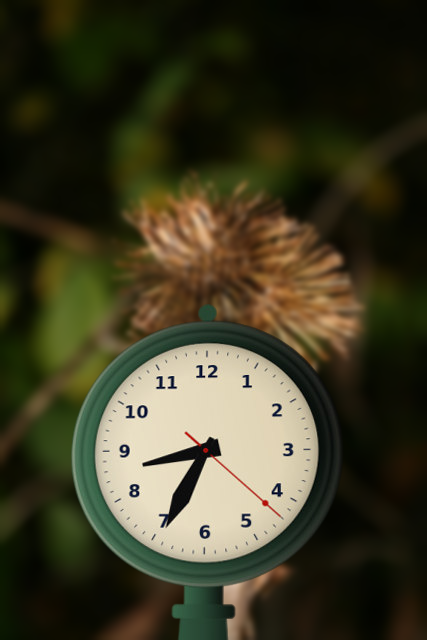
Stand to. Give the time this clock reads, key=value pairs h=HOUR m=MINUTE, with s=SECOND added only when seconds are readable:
h=8 m=34 s=22
